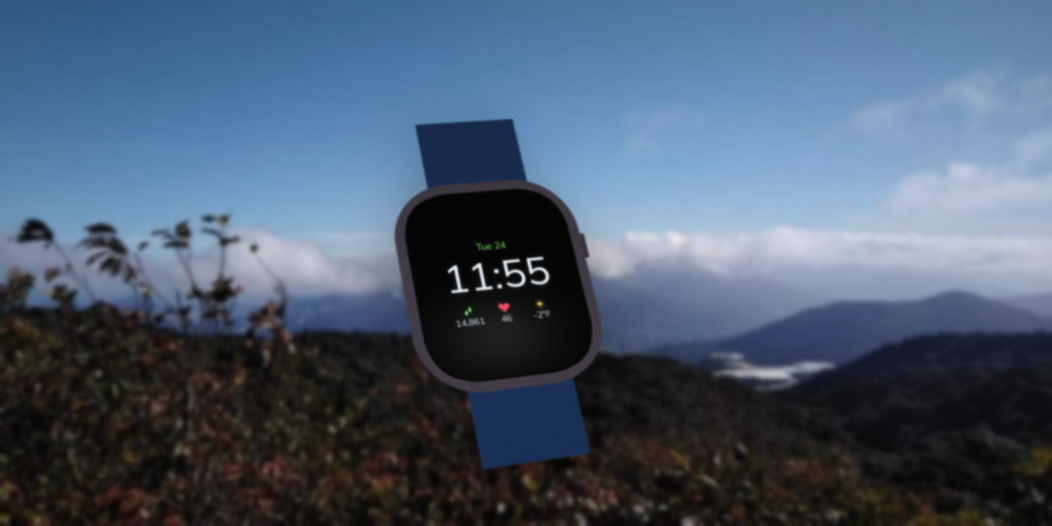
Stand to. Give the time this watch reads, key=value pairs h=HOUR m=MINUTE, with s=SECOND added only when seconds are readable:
h=11 m=55
